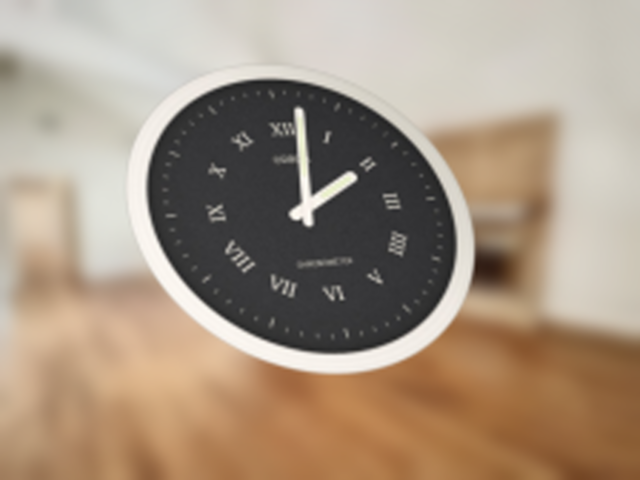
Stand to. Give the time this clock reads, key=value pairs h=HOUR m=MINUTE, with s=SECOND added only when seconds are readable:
h=2 m=2
